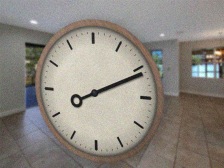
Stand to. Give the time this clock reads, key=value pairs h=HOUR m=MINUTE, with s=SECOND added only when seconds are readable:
h=8 m=11
